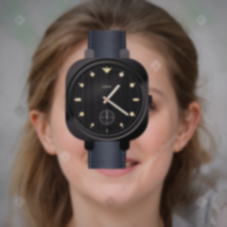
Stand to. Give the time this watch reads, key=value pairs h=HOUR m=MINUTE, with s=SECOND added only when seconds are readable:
h=1 m=21
